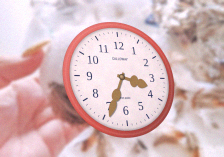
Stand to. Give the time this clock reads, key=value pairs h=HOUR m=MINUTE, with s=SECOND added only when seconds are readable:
h=3 m=34
